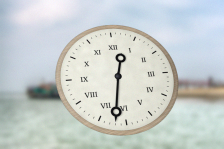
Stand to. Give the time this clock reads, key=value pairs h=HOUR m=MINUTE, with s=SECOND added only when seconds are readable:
h=12 m=32
